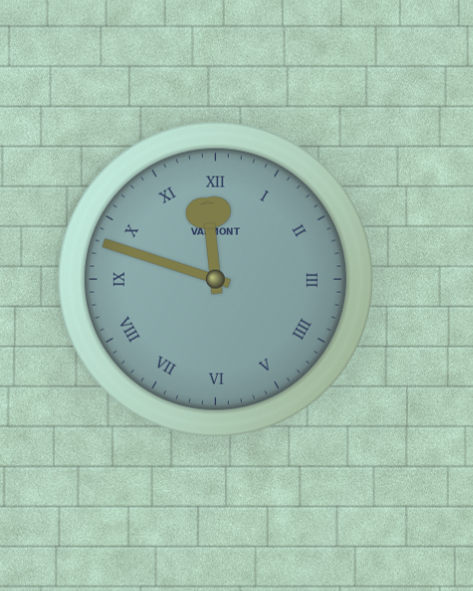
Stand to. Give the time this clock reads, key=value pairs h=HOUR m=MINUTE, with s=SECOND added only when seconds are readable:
h=11 m=48
